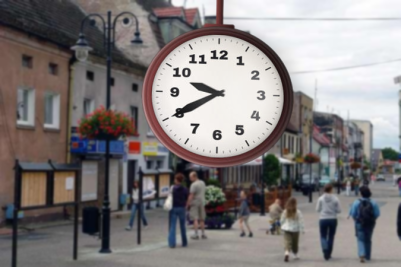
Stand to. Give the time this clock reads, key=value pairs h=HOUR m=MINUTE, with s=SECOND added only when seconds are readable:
h=9 m=40
